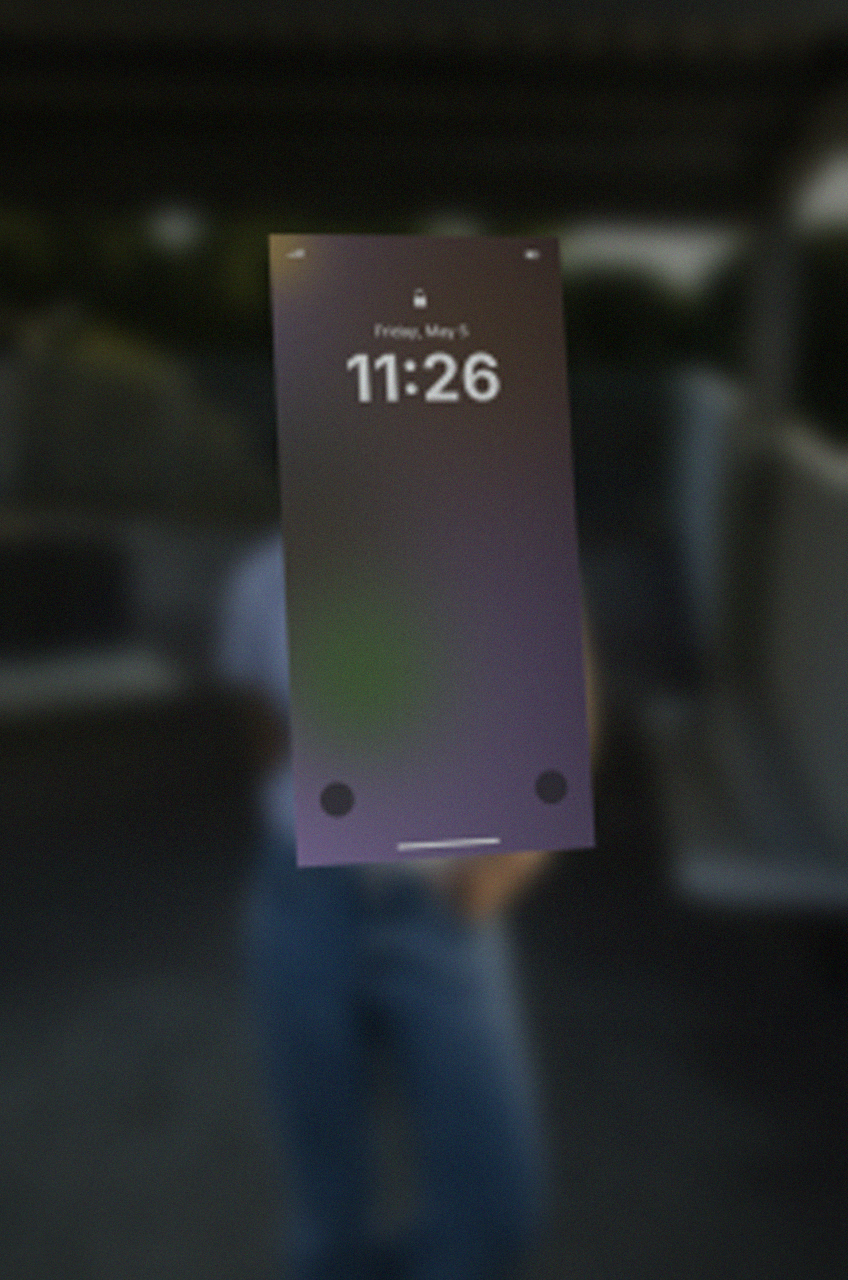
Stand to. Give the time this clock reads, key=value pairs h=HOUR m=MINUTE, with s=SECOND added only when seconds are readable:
h=11 m=26
